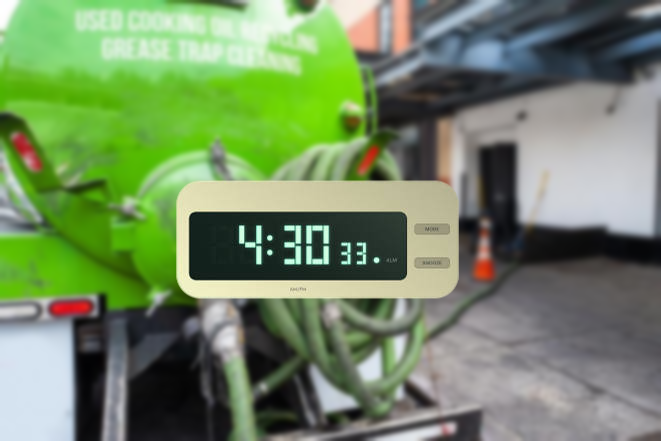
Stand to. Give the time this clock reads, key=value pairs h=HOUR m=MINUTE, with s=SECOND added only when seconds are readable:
h=4 m=30 s=33
